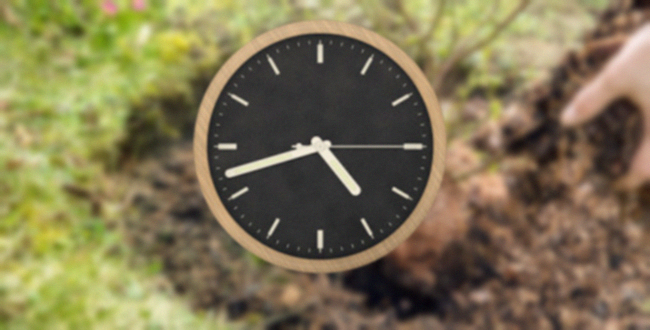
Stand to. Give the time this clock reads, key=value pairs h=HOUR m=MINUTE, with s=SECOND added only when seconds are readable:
h=4 m=42 s=15
